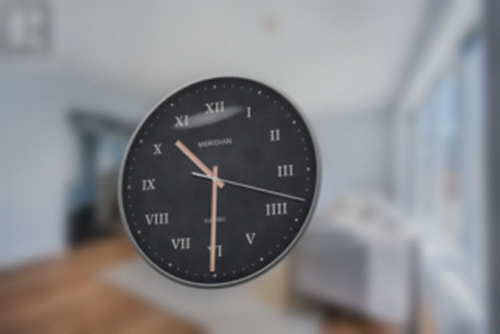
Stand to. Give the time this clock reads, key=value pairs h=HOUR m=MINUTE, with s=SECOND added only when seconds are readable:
h=10 m=30 s=18
